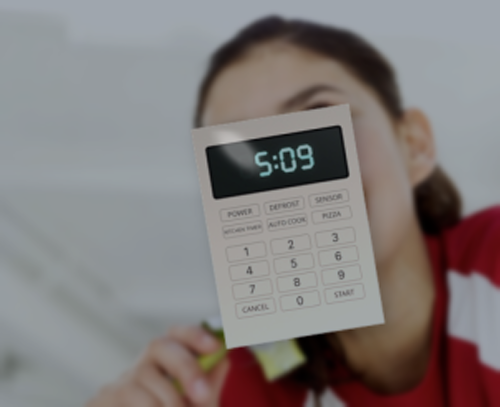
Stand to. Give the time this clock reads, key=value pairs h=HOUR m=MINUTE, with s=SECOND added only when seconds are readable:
h=5 m=9
